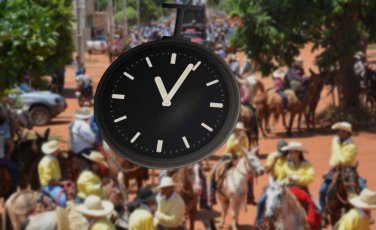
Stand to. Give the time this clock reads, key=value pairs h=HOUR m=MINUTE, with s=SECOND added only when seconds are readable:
h=11 m=4
